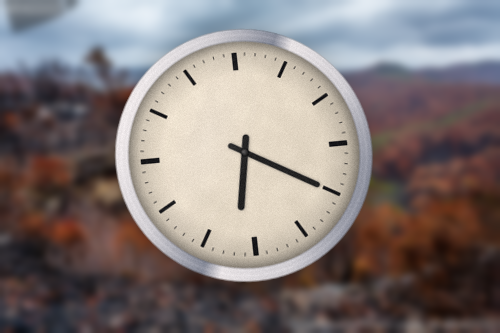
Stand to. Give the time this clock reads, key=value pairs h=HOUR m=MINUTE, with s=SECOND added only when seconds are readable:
h=6 m=20
